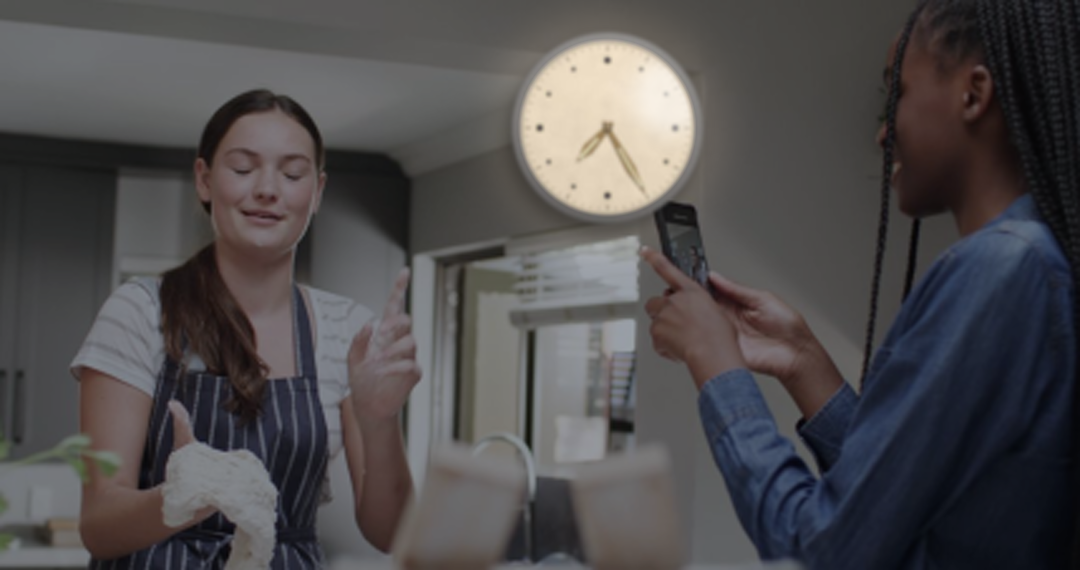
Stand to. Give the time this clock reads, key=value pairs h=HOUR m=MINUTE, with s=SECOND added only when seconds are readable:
h=7 m=25
